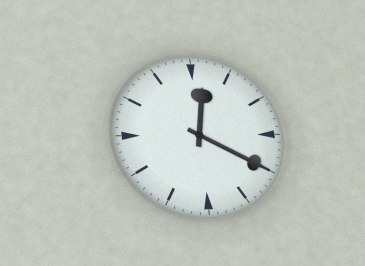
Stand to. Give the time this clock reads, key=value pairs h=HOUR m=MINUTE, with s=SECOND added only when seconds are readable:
h=12 m=20
